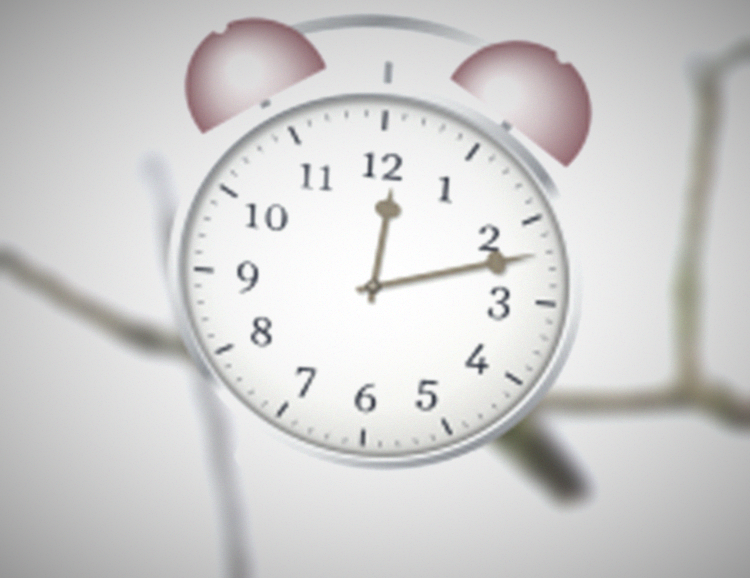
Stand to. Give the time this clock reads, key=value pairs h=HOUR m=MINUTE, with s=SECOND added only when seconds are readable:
h=12 m=12
